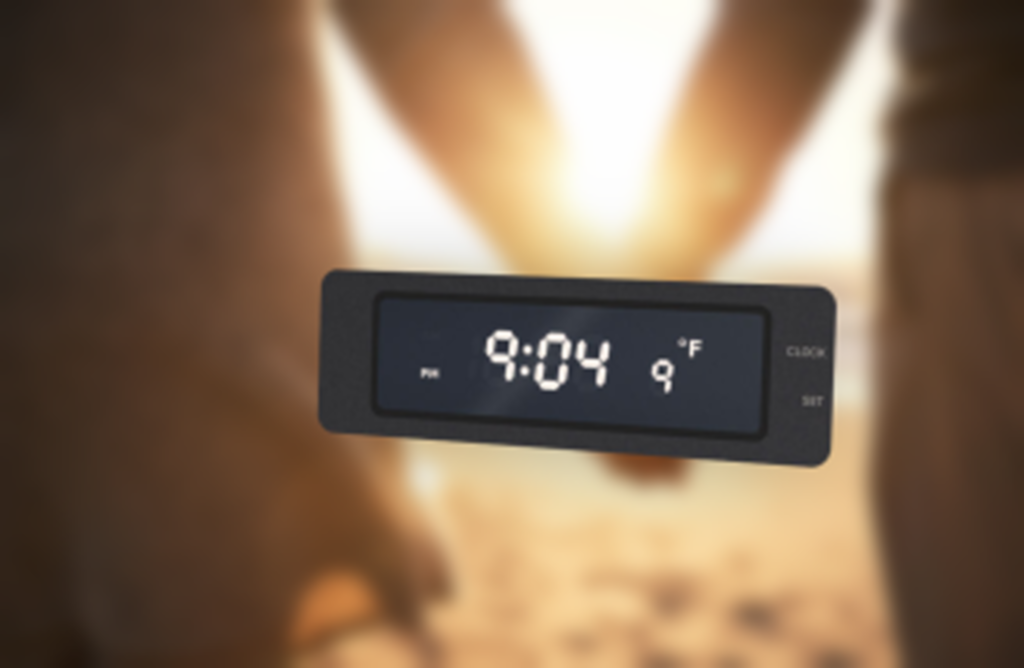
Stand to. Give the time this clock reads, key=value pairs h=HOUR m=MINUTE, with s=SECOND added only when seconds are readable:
h=9 m=4
